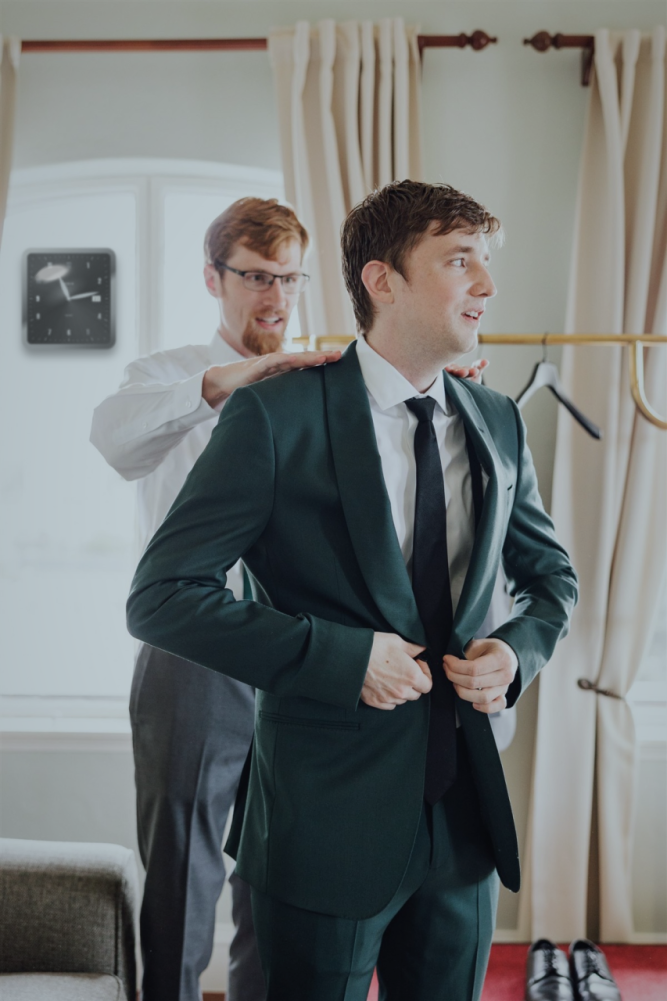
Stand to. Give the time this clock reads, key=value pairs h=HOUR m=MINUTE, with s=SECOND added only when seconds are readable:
h=11 m=13
